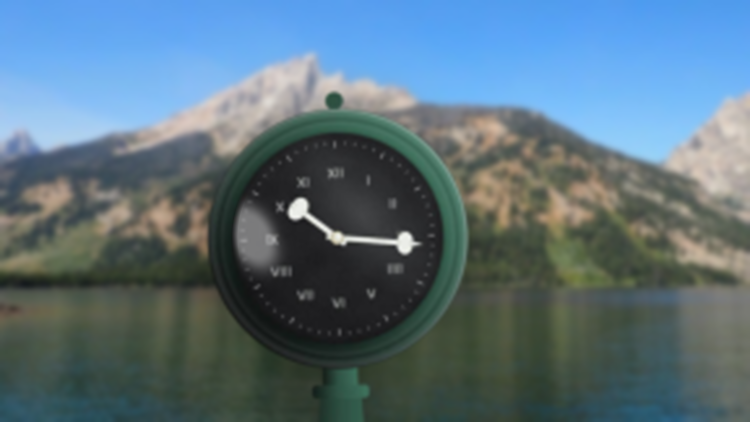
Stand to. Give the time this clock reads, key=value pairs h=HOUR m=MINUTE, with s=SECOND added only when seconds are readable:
h=10 m=16
